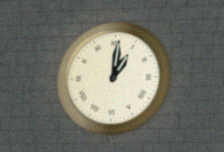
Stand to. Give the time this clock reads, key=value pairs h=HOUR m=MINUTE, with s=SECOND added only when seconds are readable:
h=1 m=1
